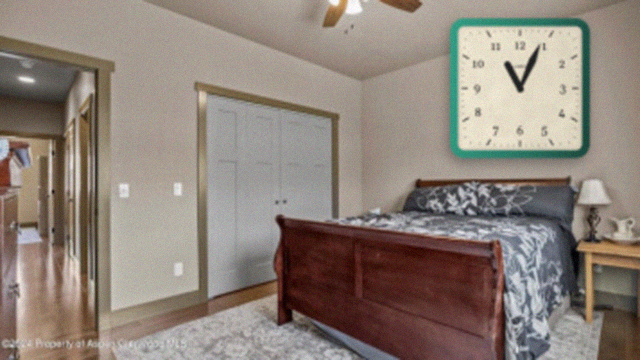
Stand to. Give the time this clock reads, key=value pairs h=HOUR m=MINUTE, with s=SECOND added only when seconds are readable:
h=11 m=4
